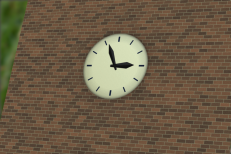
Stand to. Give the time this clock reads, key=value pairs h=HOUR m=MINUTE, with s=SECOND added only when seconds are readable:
h=2 m=56
